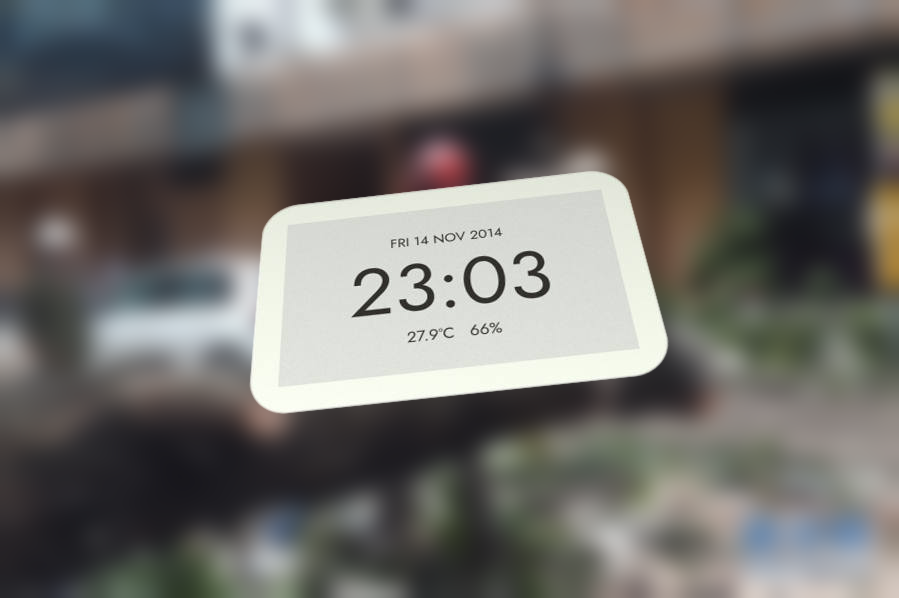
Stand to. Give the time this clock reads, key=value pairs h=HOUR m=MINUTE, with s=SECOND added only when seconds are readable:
h=23 m=3
